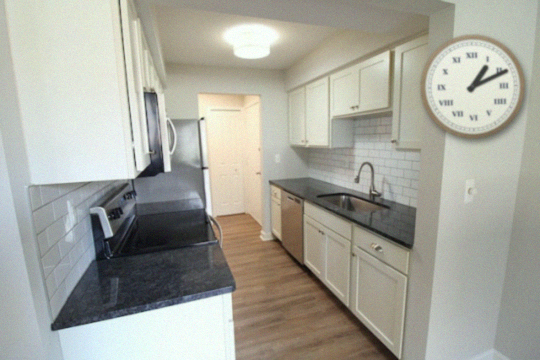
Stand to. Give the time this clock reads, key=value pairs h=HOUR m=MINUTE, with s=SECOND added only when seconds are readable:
h=1 m=11
